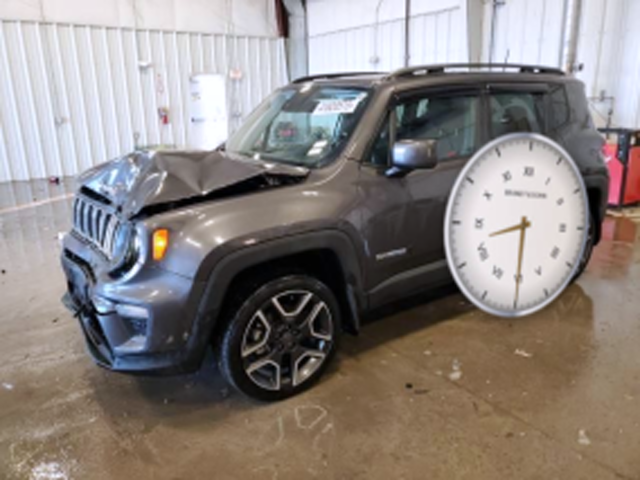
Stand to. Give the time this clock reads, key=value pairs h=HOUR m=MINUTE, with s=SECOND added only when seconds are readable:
h=8 m=30
